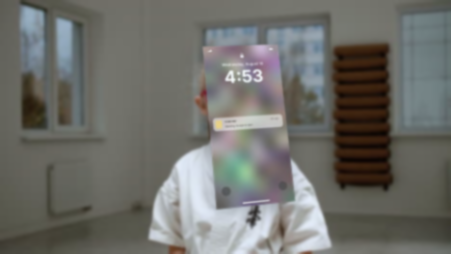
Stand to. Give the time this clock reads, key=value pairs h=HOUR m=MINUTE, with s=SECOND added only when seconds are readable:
h=4 m=53
